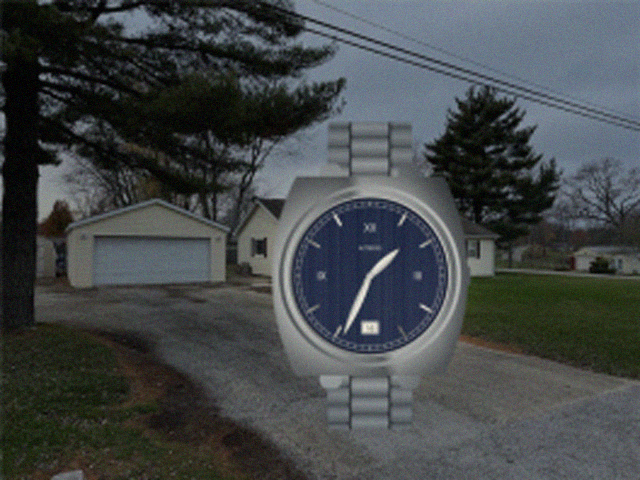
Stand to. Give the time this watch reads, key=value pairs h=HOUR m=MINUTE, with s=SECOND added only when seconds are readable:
h=1 m=34
